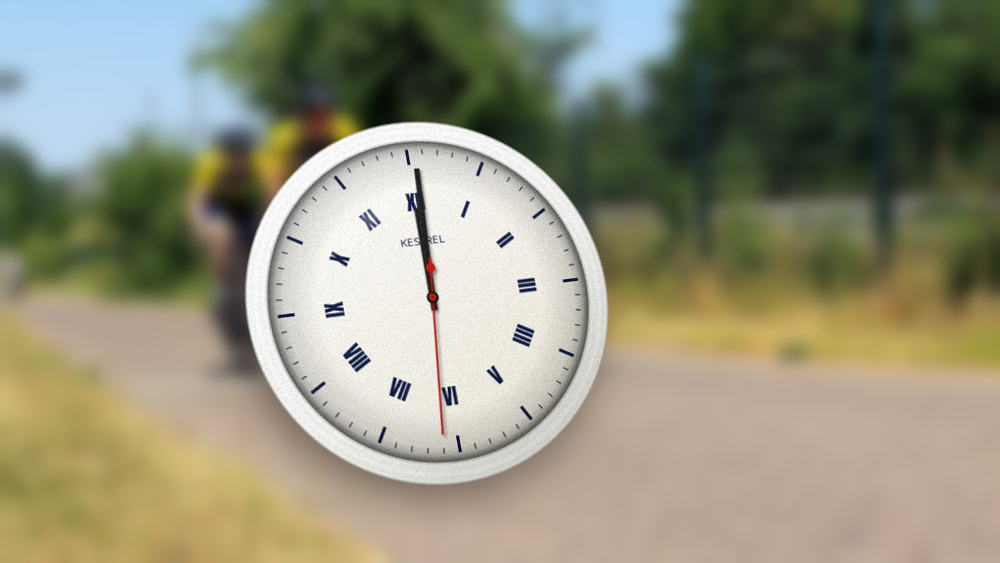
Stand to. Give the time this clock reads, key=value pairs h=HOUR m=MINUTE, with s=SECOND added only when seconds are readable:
h=12 m=0 s=31
